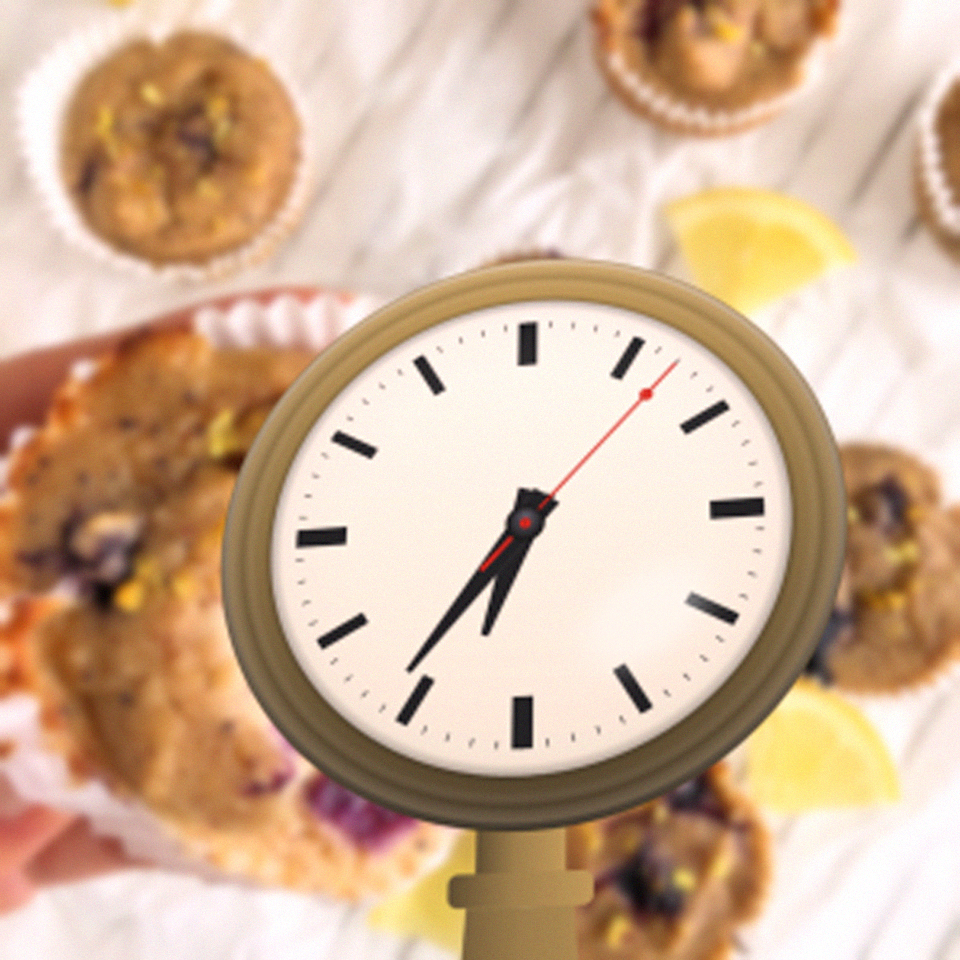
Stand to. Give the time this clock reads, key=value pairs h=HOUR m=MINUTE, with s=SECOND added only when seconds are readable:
h=6 m=36 s=7
